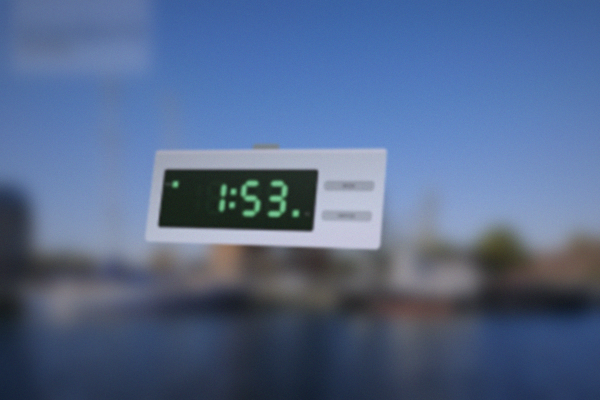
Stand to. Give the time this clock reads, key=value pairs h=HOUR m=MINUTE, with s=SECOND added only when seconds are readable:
h=1 m=53
